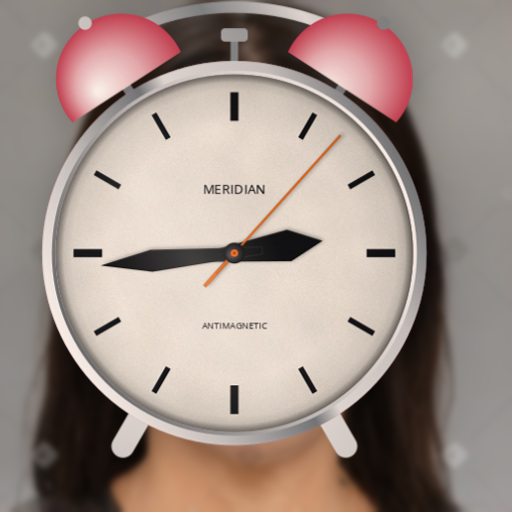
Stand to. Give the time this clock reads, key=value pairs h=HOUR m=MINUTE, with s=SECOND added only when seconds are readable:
h=2 m=44 s=7
